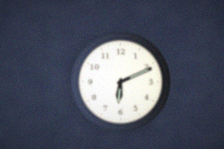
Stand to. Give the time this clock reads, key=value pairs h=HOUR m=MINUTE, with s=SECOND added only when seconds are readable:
h=6 m=11
